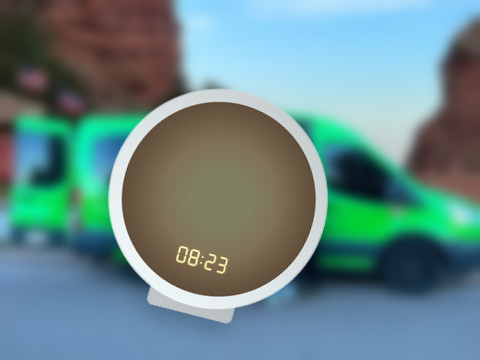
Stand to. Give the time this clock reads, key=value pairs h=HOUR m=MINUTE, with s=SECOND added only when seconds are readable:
h=8 m=23
